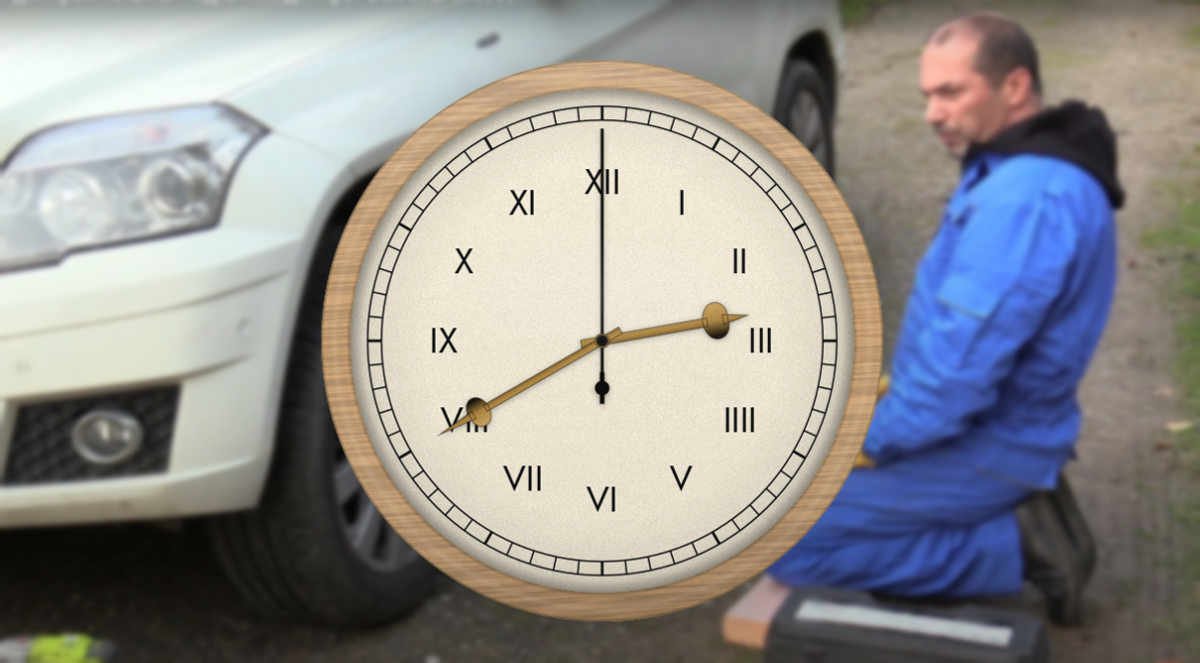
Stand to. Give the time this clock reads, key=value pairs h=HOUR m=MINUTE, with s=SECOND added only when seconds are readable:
h=2 m=40 s=0
